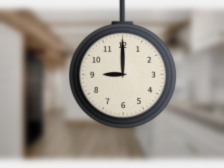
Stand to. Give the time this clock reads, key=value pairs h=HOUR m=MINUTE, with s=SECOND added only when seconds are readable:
h=9 m=0
